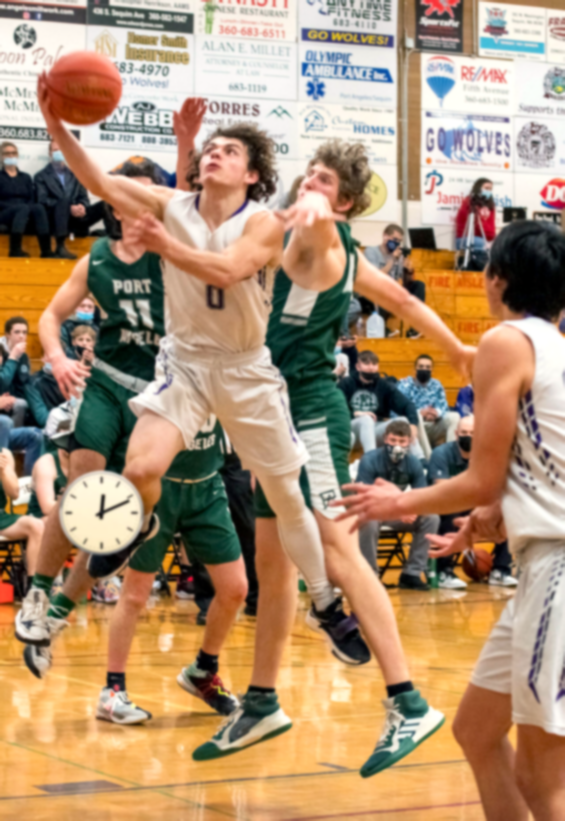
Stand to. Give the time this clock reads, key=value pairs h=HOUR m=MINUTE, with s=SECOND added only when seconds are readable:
h=12 m=11
